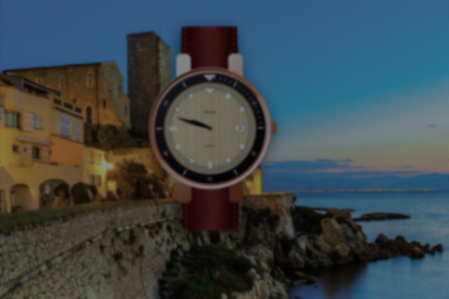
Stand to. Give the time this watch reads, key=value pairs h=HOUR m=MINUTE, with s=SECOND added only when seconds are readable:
h=9 m=48
